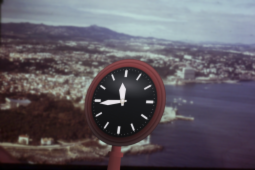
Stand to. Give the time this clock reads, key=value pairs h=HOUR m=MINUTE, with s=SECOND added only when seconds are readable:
h=11 m=44
